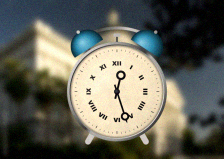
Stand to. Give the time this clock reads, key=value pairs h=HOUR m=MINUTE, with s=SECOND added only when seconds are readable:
h=12 m=27
